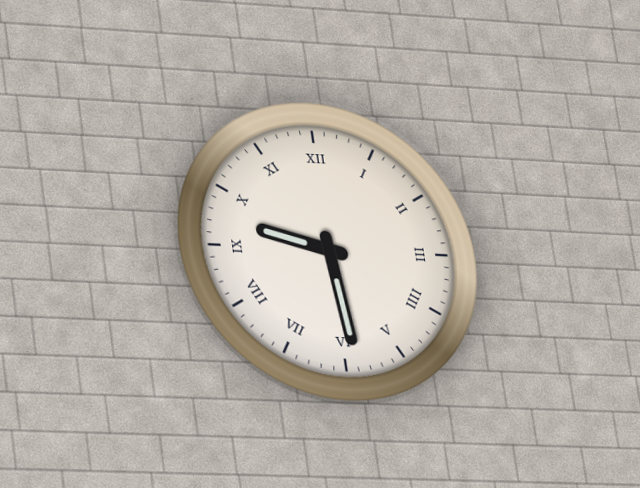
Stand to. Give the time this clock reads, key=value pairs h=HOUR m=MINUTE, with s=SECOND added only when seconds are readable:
h=9 m=29
